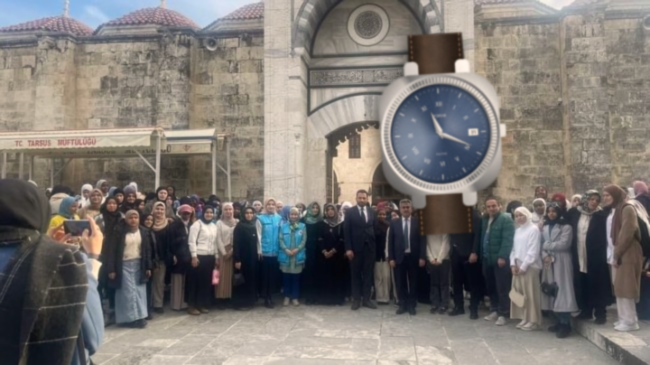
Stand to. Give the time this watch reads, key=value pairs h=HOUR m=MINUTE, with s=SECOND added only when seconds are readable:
h=11 m=19
